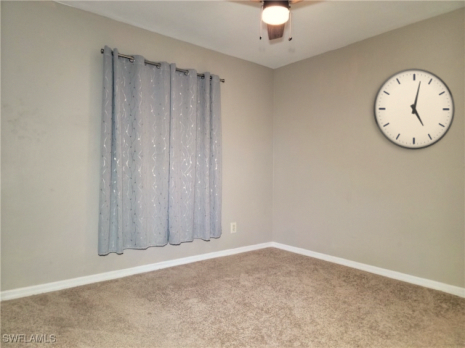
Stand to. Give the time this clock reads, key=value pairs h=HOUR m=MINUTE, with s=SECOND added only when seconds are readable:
h=5 m=2
